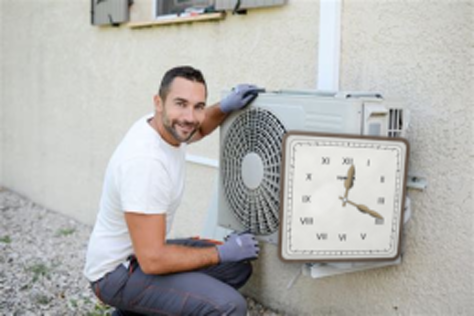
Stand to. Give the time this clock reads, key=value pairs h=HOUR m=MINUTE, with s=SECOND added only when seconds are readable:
h=12 m=19
